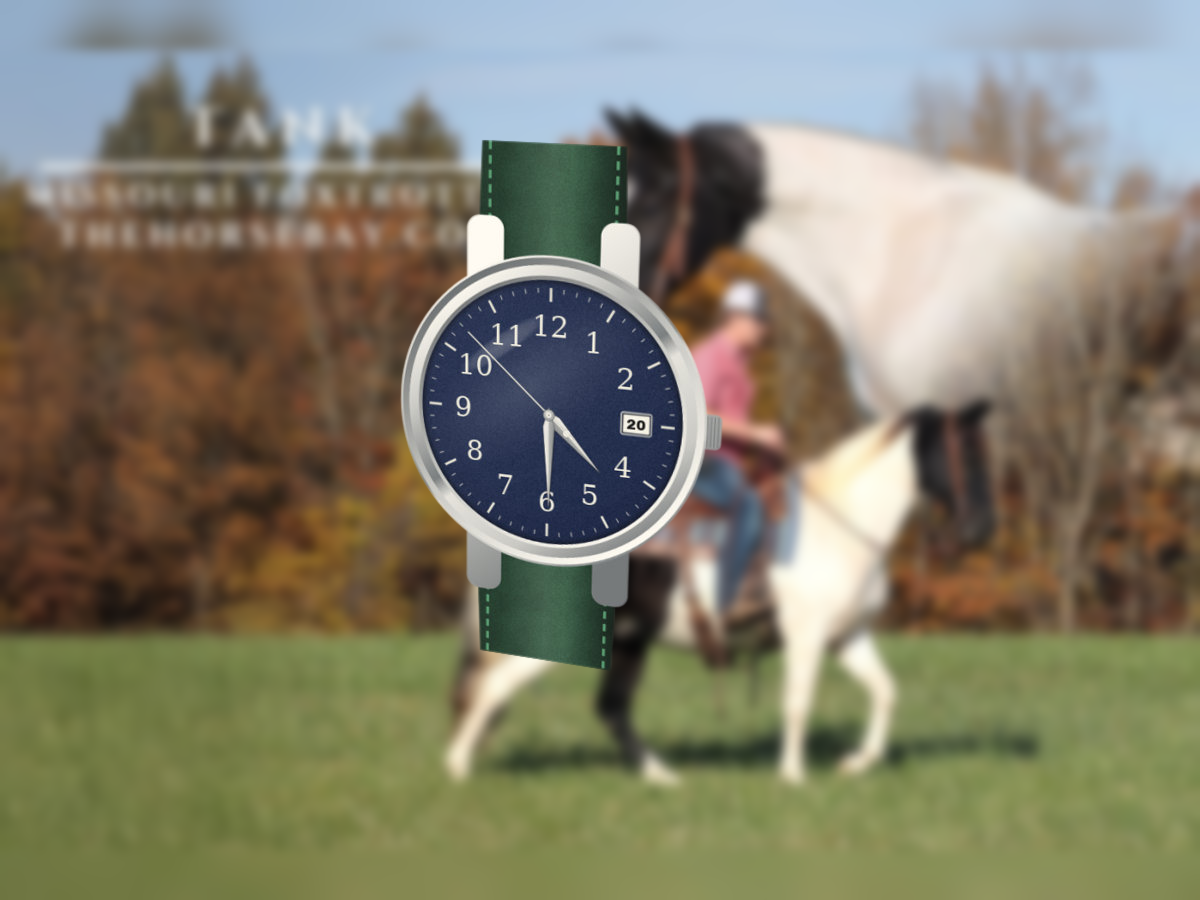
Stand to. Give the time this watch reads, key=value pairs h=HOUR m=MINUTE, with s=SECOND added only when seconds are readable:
h=4 m=29 s=52
